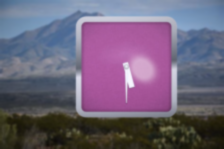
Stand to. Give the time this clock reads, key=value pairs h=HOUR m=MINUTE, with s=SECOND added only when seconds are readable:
h=5 m=30
